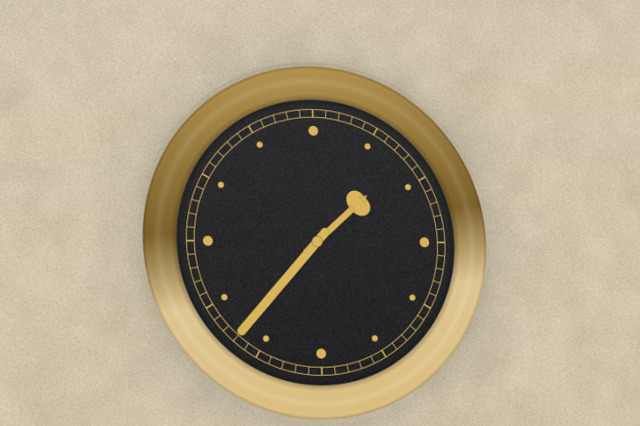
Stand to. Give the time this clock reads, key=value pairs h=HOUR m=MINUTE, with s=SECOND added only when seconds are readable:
h=1 m=37
